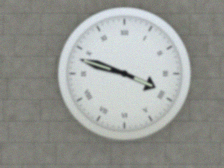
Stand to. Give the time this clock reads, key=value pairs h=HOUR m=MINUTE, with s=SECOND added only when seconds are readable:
h=3 m=48
